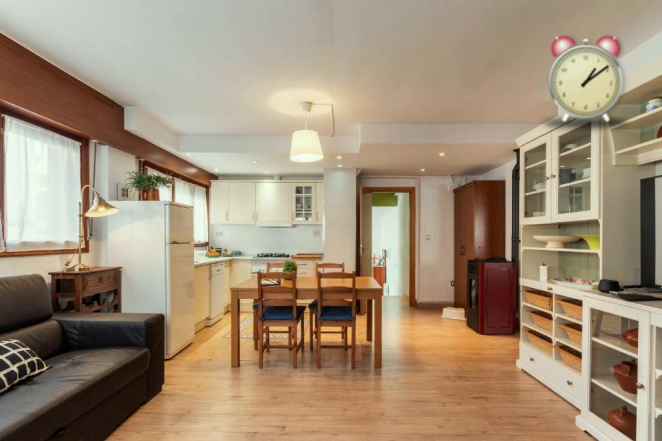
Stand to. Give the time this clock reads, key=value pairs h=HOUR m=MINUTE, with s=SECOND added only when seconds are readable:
h=1 m=9
